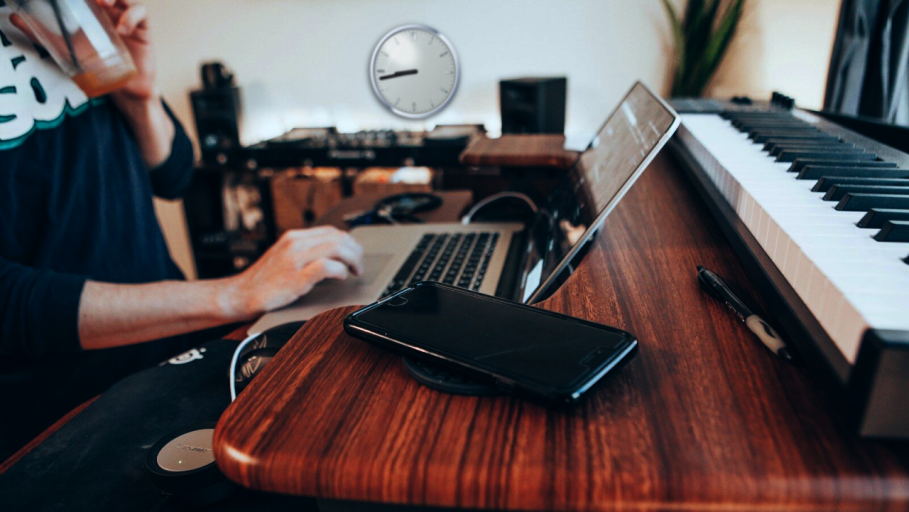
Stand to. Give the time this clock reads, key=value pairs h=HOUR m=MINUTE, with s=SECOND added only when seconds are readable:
h=8 m=43
